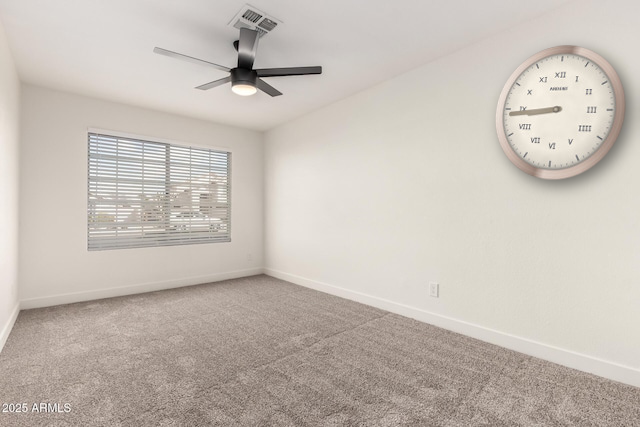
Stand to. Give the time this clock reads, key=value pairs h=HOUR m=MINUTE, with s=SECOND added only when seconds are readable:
h=8 m=44
